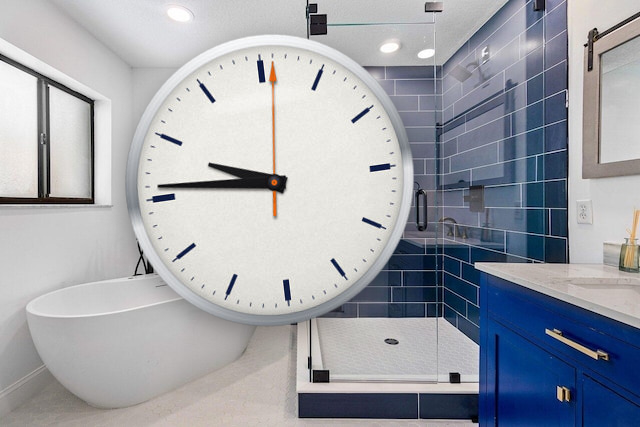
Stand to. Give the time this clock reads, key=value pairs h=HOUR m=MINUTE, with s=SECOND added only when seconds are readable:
h=9 m=46 s=1
